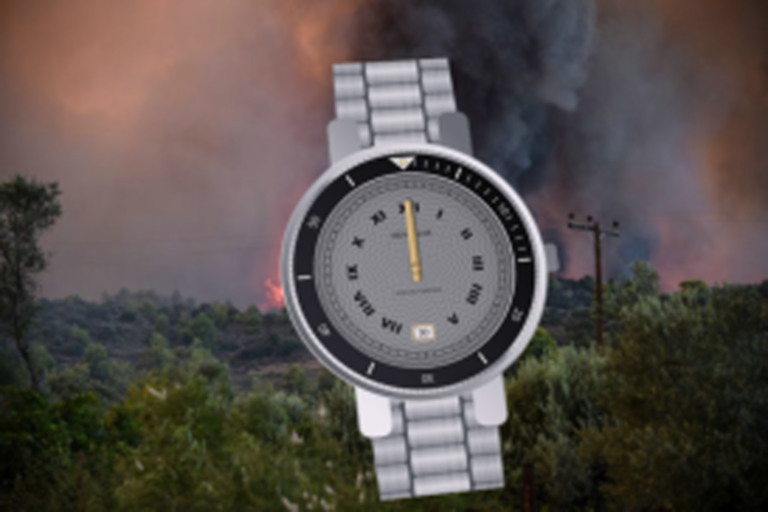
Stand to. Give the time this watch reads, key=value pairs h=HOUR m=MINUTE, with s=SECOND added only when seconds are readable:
h=12 m=0
